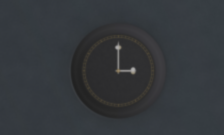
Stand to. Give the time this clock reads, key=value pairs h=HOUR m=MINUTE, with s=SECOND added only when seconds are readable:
h=3 m=0
